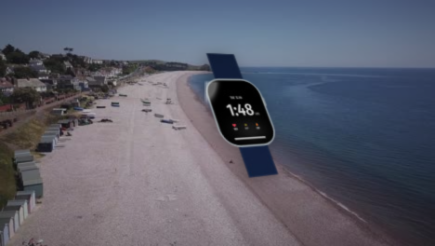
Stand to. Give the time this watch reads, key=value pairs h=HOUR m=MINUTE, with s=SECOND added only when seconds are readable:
h=1 m=48
